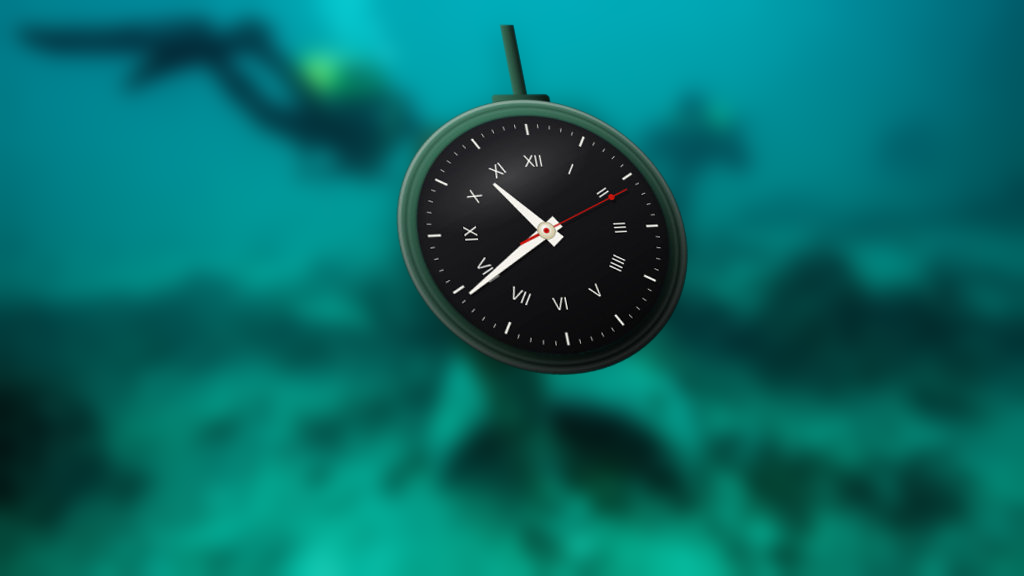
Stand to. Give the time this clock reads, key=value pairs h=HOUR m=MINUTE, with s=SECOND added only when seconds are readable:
h=10 m=39 s=11
